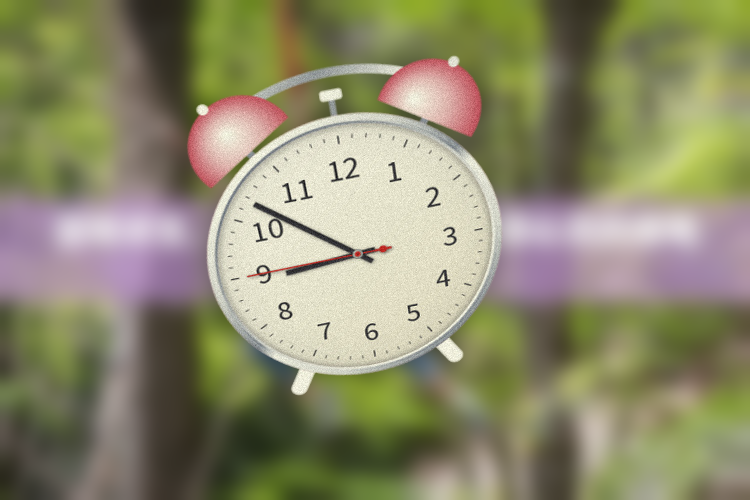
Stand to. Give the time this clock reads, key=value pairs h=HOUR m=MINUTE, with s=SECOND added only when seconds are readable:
h=8 m=51 s=45
